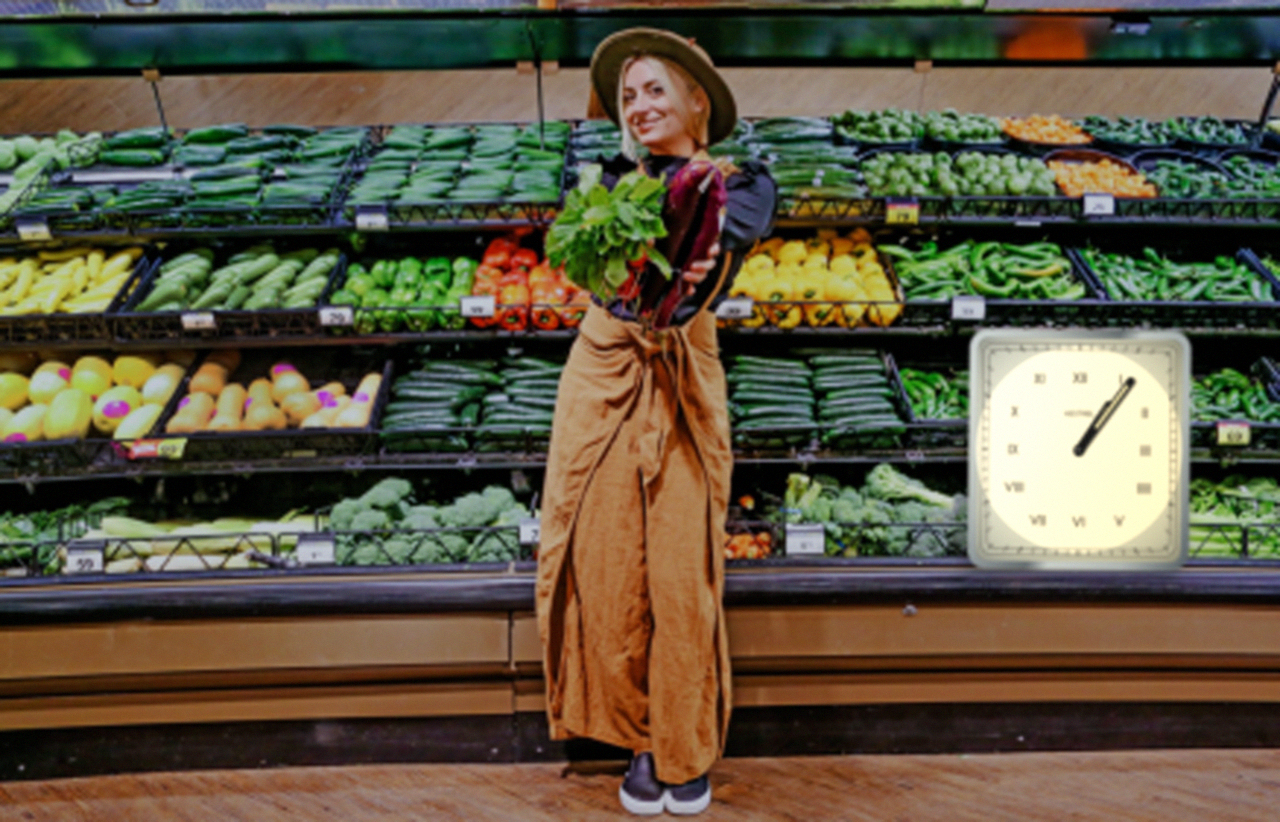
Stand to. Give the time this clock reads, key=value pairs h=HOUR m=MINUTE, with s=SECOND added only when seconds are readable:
h=1 m=6
